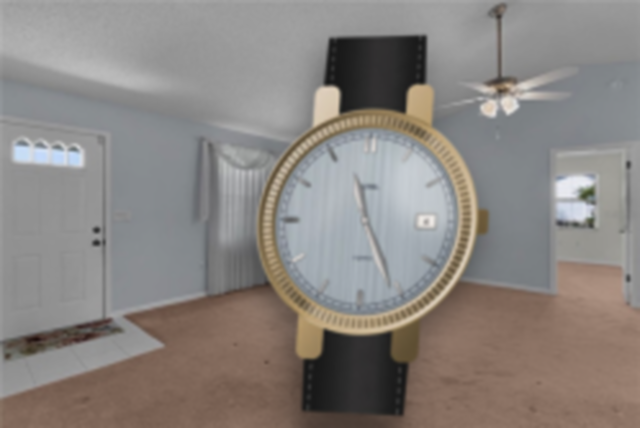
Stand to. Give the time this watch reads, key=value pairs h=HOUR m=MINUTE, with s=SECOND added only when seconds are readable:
h=11 m=26
